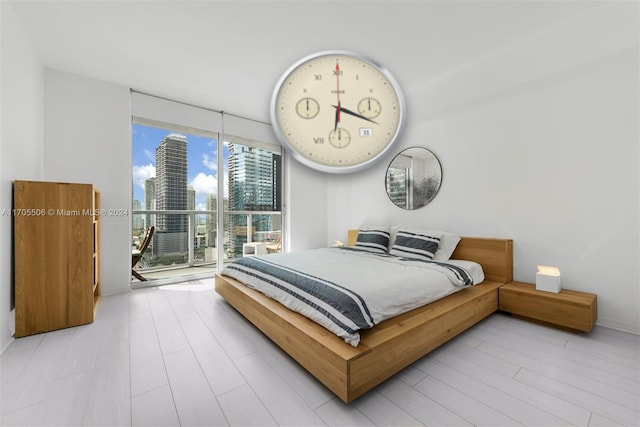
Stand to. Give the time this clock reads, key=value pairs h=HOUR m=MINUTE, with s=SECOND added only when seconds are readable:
h=6 m=19
